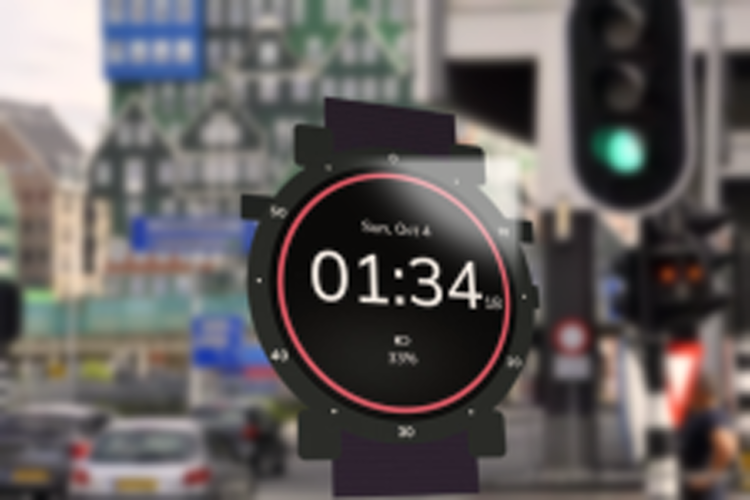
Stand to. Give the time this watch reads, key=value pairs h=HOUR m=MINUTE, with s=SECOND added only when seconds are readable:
h=1 m=34
